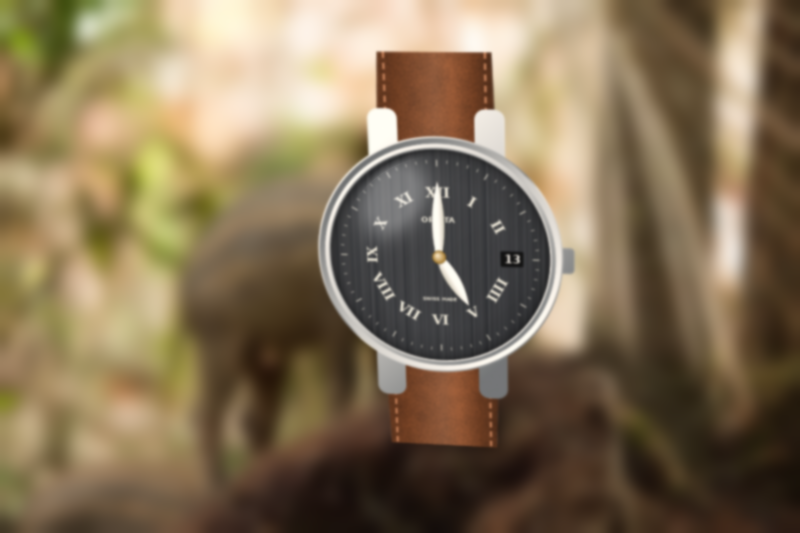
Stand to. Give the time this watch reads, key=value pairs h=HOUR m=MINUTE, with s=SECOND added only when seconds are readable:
h=5 m=0
